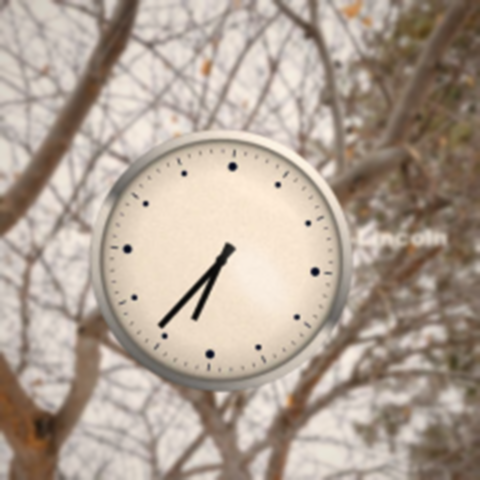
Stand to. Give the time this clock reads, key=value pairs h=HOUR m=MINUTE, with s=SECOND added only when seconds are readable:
h=6 m=36
